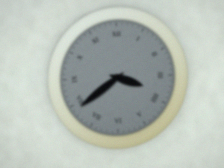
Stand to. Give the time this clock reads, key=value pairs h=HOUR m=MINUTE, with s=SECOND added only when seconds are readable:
h=3 m=39
